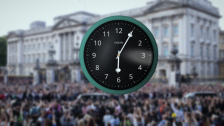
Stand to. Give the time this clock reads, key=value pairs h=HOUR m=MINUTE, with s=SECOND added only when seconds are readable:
h=6 m=5
